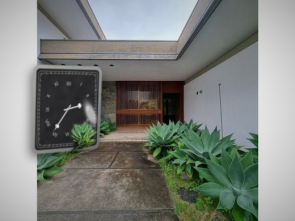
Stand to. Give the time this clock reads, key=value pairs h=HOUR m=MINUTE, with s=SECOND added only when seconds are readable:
h=2 m=36
